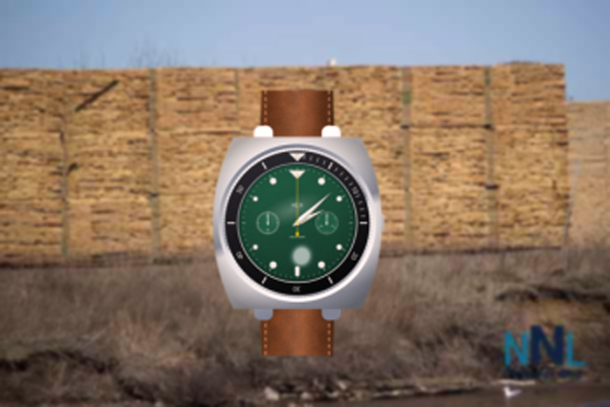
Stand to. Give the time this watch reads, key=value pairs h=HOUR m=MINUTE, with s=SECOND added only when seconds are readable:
h=2 m=8
